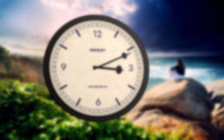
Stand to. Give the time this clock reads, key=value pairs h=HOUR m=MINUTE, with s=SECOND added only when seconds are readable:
h=3 m=11
